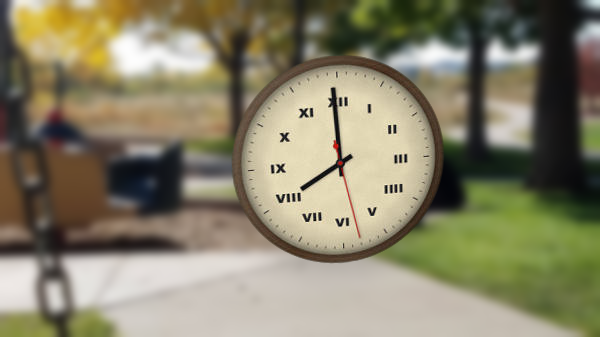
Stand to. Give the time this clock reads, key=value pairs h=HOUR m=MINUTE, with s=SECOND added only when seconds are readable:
h=7 m=59 s=28
